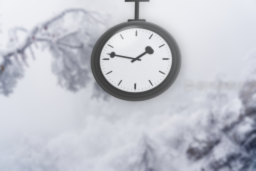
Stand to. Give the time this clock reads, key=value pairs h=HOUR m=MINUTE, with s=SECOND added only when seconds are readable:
h=1 m=47
